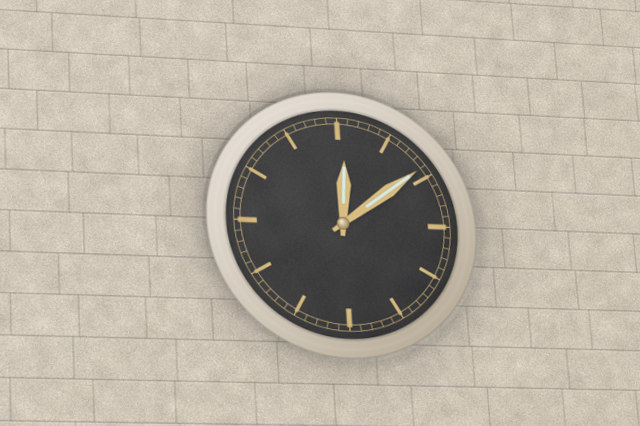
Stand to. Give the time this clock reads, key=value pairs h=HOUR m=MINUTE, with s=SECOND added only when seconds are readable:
h=12 m=9
